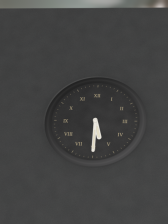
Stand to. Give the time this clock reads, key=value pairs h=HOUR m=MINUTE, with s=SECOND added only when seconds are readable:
h=5 m=30
